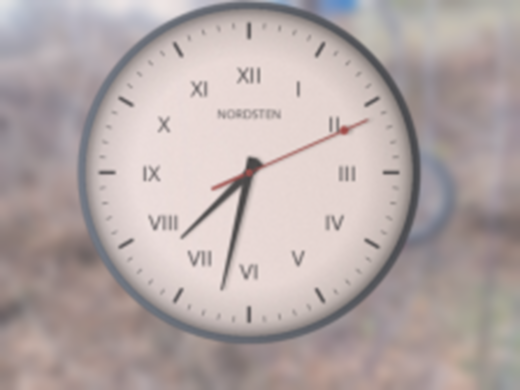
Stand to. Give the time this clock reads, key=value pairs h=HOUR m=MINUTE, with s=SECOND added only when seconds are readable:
h=7 m=32 s=11
